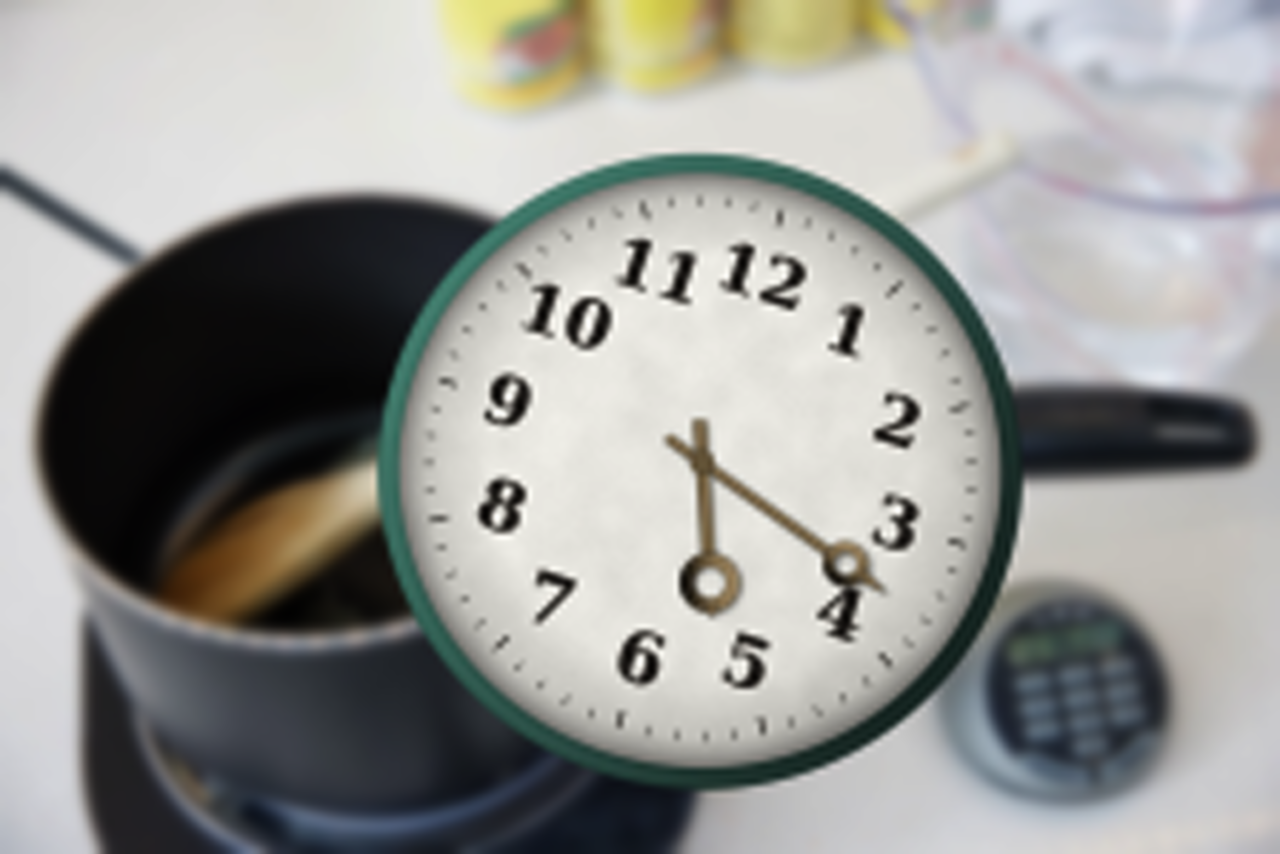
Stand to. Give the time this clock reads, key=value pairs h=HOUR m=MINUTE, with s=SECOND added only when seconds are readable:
h=5 m=18
